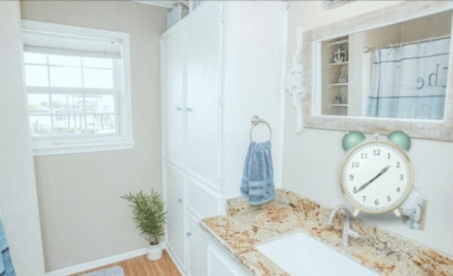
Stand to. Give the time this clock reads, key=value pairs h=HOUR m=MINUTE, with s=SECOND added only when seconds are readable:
h=1 m=39
